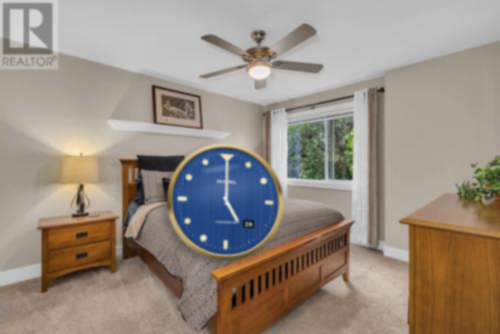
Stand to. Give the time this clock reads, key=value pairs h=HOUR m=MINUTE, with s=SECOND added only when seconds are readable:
h=5 m=0
